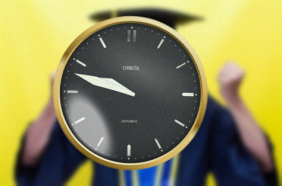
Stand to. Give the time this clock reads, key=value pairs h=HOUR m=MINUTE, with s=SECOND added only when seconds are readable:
h=9 m=48
